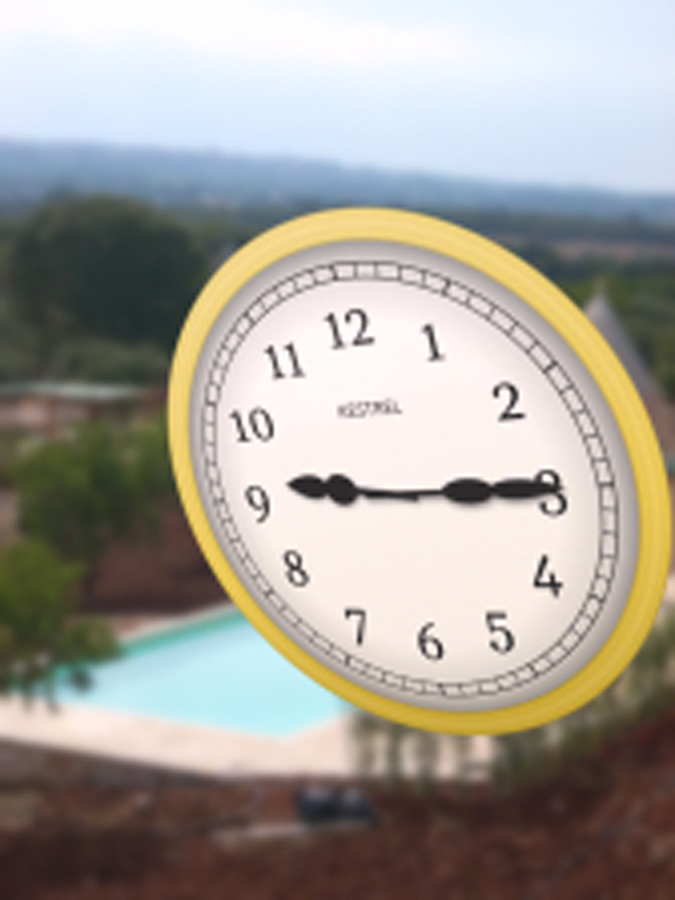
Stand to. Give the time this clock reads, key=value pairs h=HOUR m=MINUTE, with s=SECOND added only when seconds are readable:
h=9 m=15
